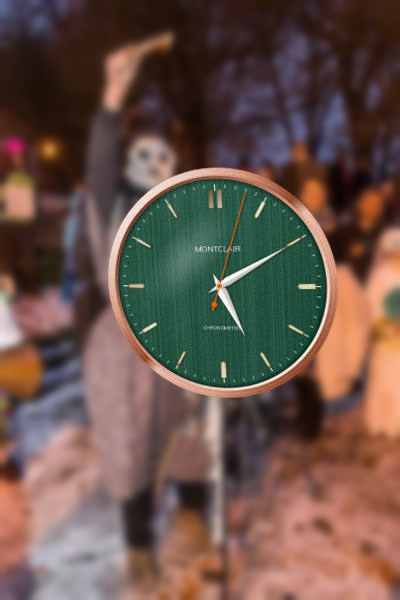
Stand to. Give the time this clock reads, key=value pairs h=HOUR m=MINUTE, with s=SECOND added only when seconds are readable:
h=5 m=10 s=3
